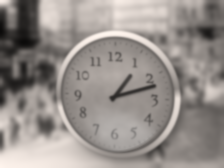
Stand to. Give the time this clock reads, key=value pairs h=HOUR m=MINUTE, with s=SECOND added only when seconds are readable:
h=1 m=12
